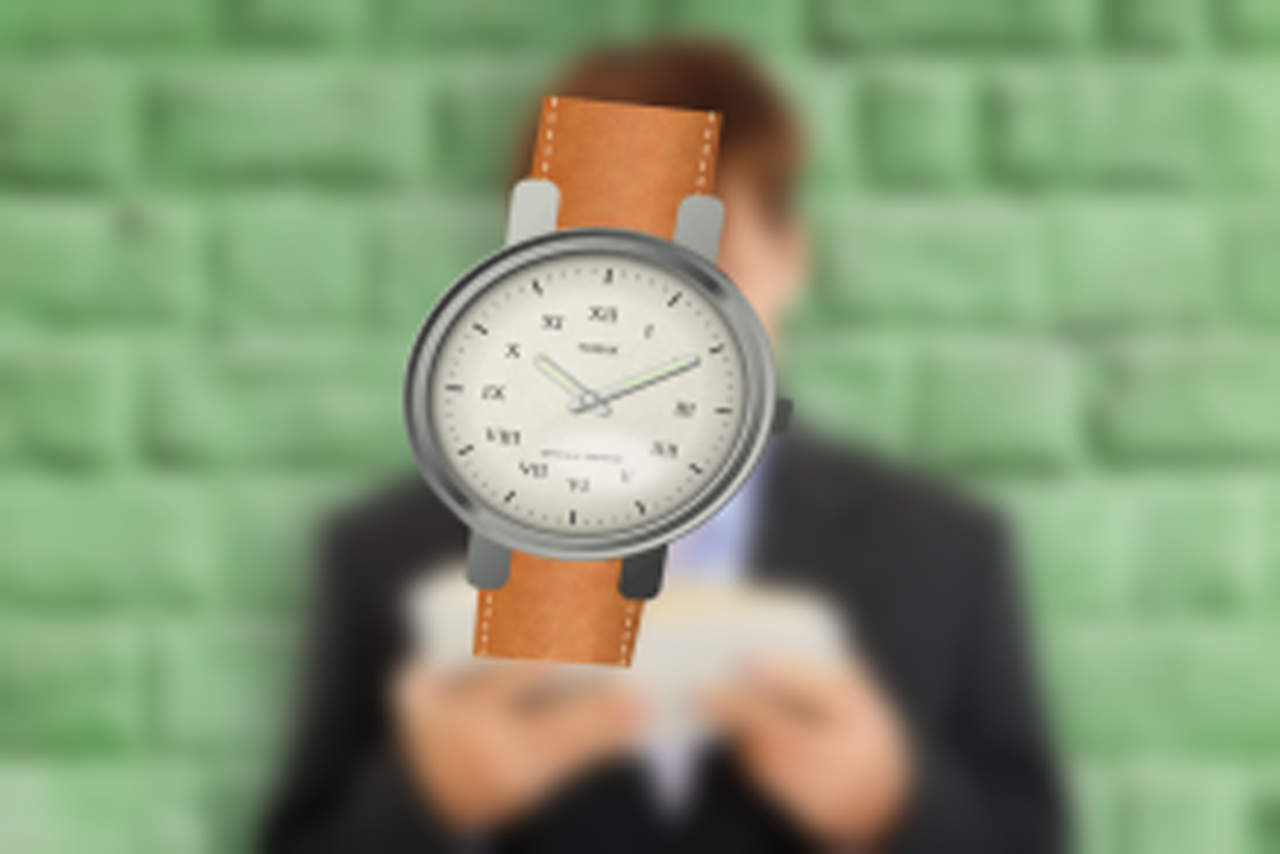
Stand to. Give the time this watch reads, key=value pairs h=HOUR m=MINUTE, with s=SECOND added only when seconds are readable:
h=10 m=10
